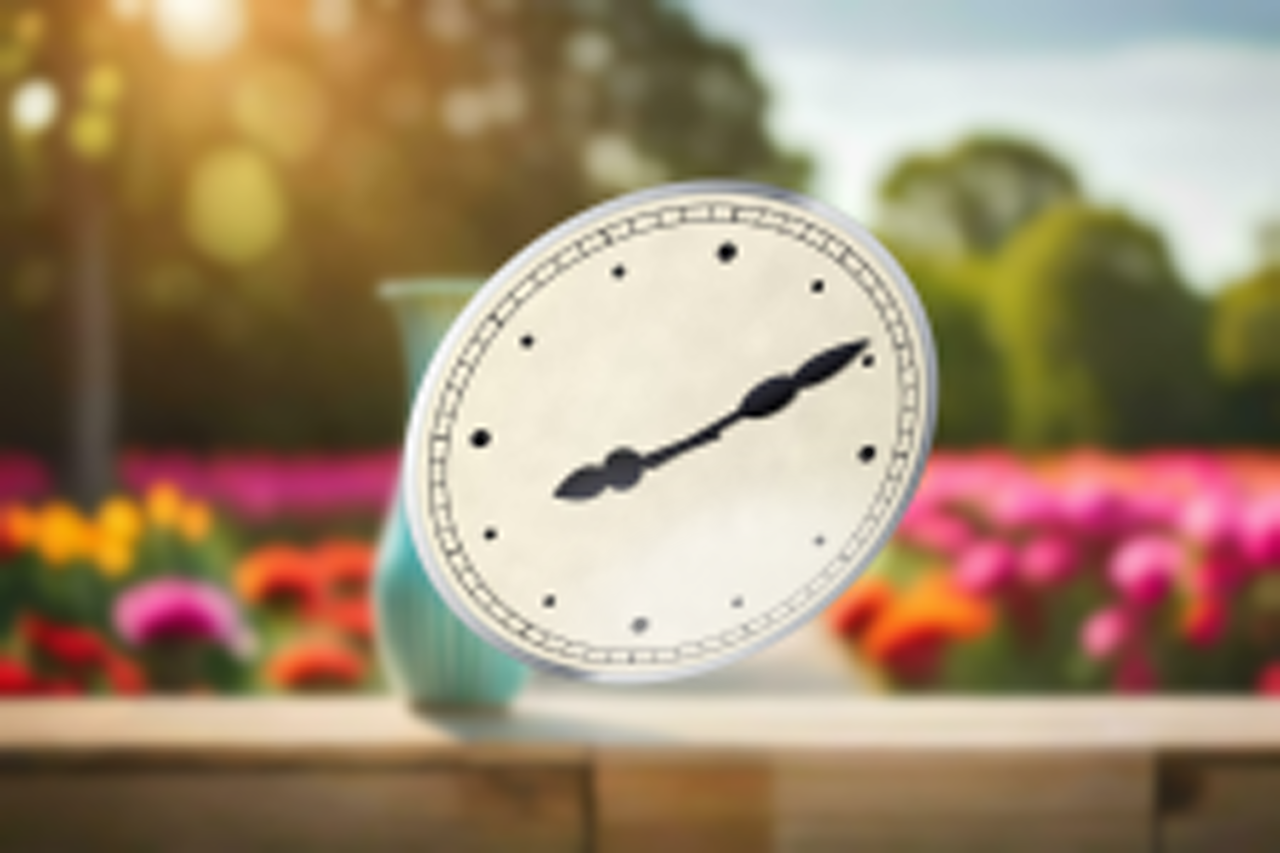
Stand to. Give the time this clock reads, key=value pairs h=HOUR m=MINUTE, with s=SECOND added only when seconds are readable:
h=8 m=9
